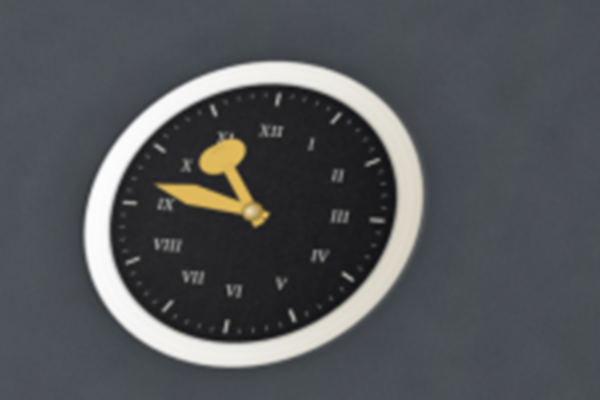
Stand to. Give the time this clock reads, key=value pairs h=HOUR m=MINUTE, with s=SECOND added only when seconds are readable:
h=10 m=47
